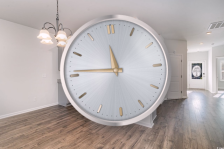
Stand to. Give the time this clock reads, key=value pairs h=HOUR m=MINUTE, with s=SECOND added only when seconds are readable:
h=11 m=46
